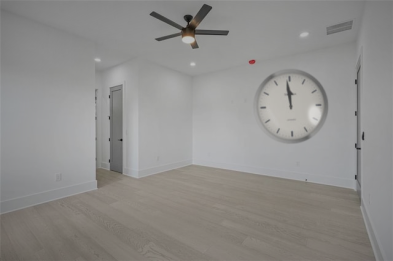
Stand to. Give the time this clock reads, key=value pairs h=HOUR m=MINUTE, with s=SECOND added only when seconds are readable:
h=11 m=59
